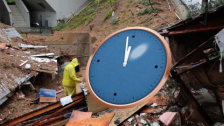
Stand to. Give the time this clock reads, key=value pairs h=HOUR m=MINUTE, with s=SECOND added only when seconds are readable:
h=11 m=58
